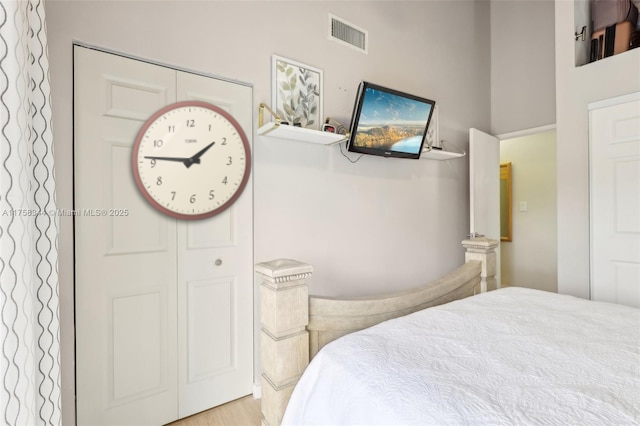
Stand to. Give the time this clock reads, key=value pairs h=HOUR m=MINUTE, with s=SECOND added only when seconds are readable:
h=1 m=46
